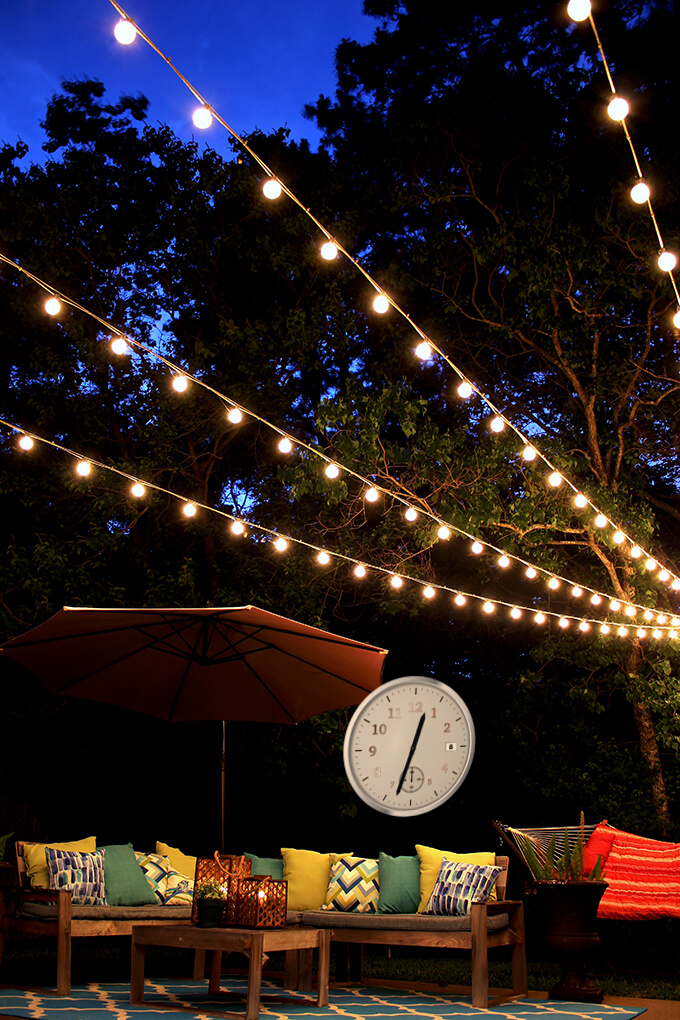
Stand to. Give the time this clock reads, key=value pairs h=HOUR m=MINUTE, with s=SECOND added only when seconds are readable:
h=12 m=33
